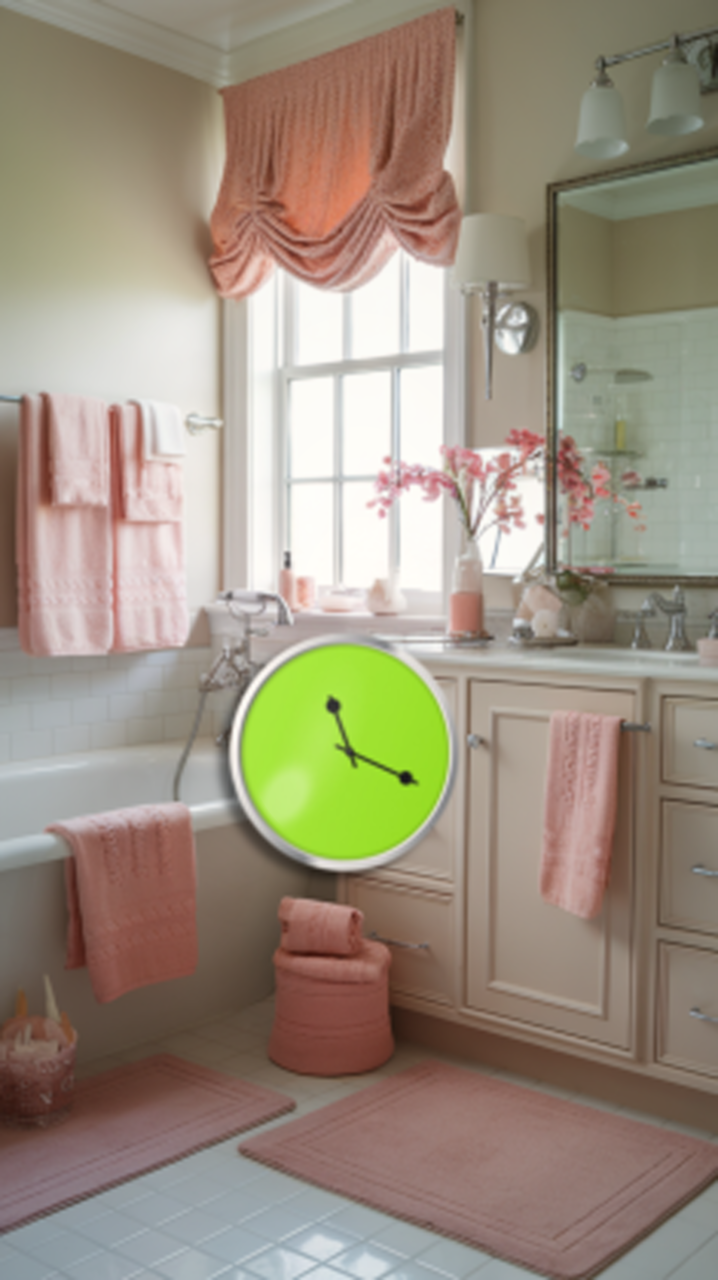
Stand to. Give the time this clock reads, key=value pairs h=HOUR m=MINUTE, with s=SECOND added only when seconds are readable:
h=11 m=19
